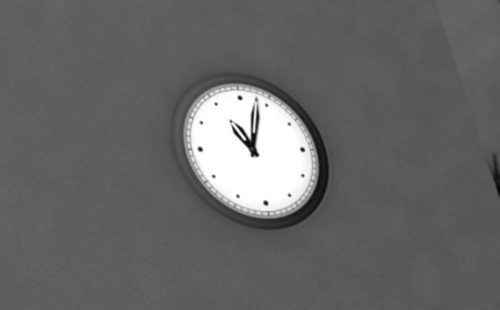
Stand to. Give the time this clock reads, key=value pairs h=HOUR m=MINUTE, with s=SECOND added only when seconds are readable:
h=11 m=3
